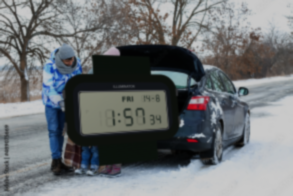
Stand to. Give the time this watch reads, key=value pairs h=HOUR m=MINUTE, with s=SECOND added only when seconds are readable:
h=1 m=57
